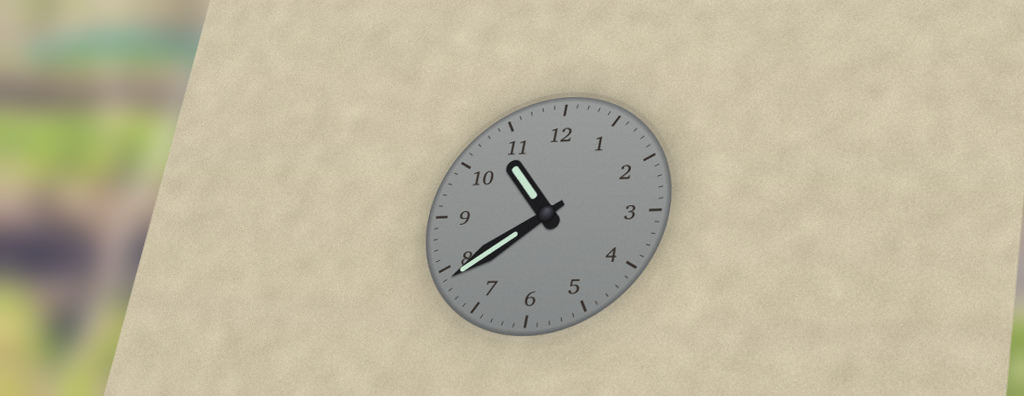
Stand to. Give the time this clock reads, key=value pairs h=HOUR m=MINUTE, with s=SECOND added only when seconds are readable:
h=10 m=39
